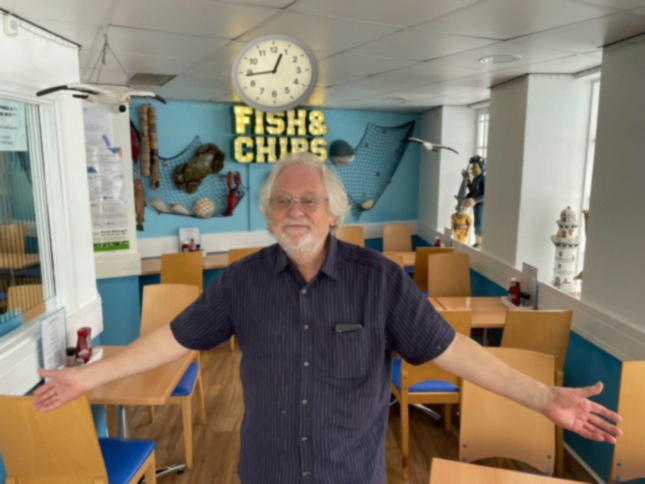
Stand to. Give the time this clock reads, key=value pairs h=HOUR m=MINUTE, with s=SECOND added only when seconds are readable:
h=12 m=44
